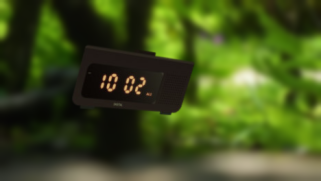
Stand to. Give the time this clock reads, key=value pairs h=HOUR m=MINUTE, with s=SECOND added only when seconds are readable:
h=10 m=2
